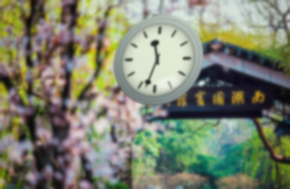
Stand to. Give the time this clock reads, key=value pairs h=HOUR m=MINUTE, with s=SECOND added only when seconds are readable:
h=11 m=33
